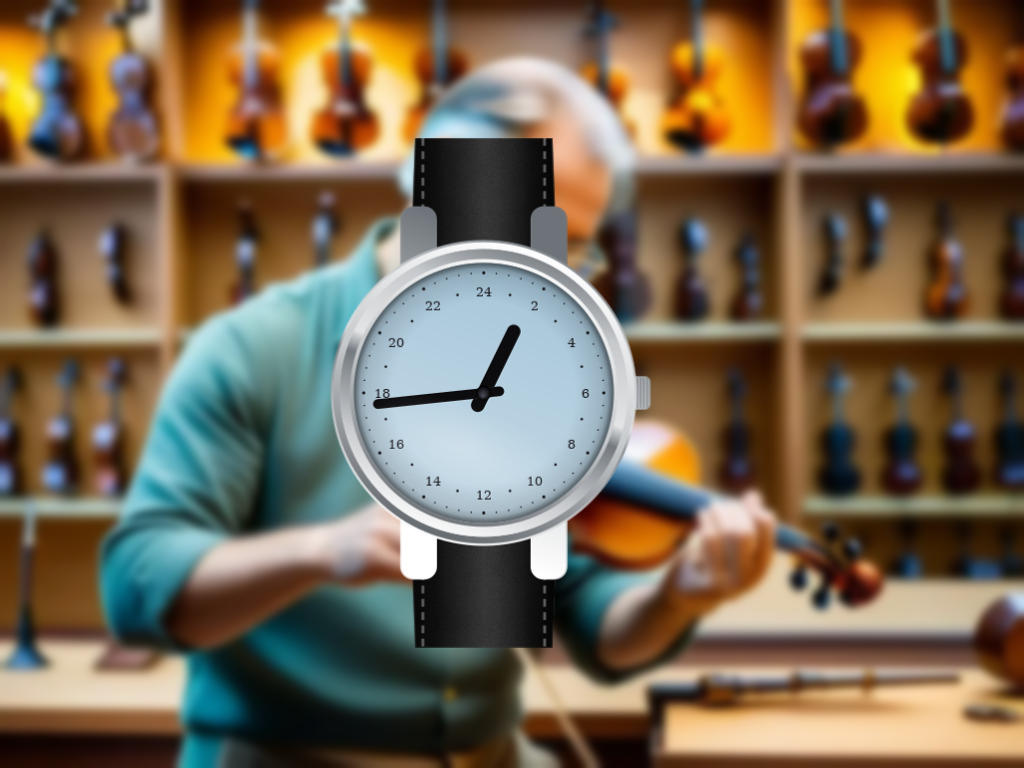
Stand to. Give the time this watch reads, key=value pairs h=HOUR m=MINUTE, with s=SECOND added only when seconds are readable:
h=1 m=44
